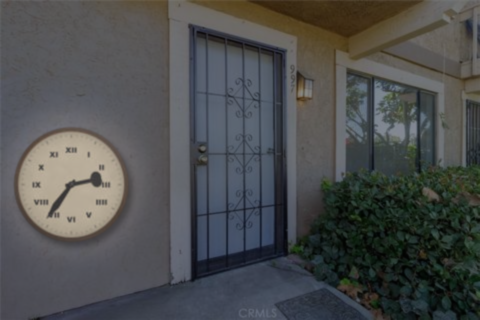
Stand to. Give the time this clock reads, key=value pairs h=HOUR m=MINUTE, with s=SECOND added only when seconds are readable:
h=2 m=36
